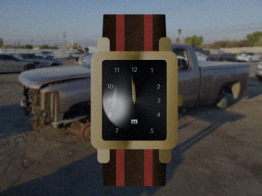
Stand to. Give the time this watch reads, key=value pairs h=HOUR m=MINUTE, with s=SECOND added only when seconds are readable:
h=11 m=59
